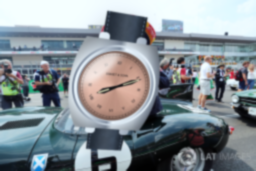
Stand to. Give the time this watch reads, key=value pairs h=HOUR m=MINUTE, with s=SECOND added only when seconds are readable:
h=8 m=11
